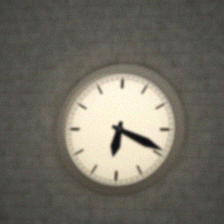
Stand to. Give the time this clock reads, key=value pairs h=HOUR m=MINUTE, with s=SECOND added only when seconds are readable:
h=6 m=19
